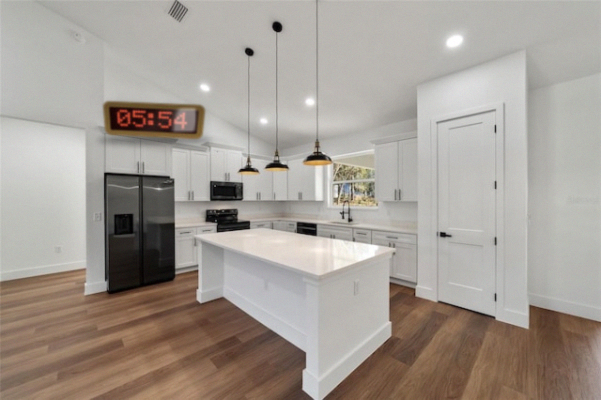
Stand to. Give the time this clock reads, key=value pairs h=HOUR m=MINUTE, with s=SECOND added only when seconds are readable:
h=5 m=54
